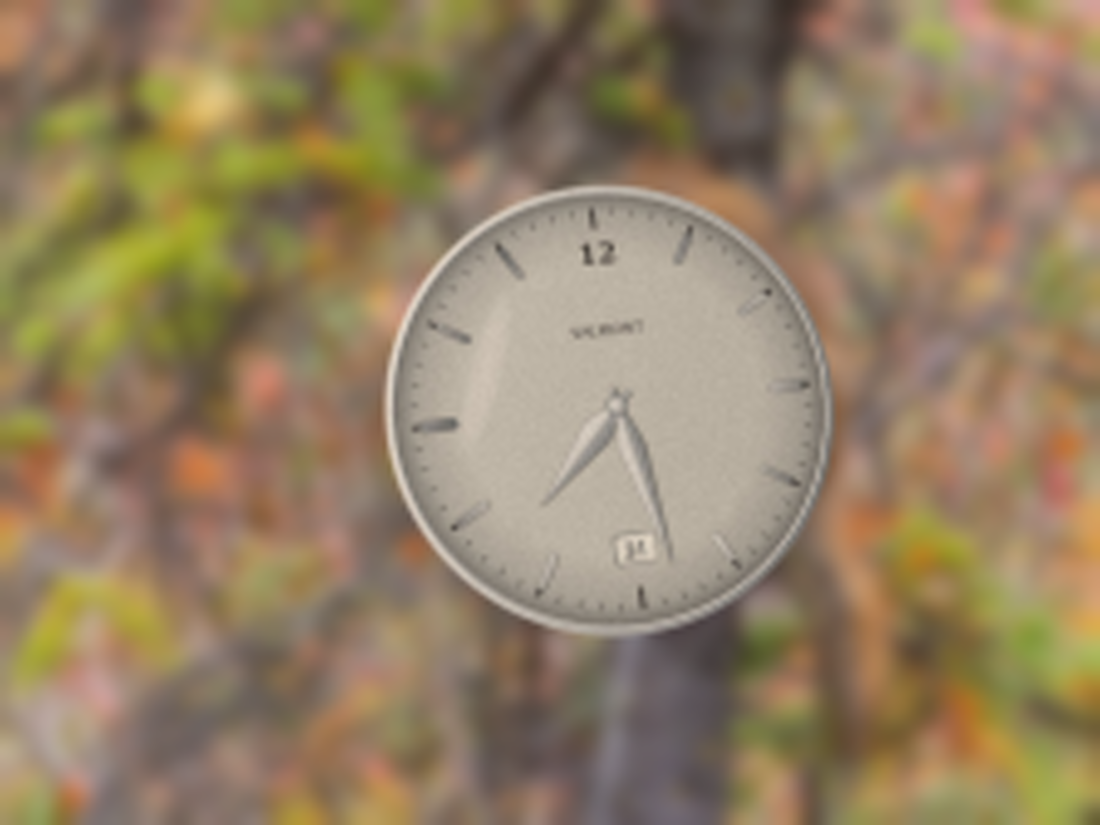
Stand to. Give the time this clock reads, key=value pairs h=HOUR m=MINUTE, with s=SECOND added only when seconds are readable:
h=7 m=28
